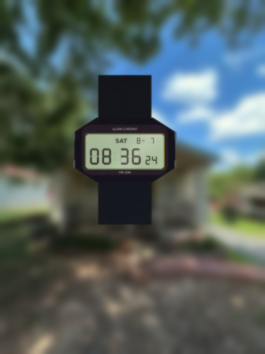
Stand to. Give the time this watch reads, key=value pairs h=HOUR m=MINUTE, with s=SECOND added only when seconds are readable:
h=8 m=36 s=24
